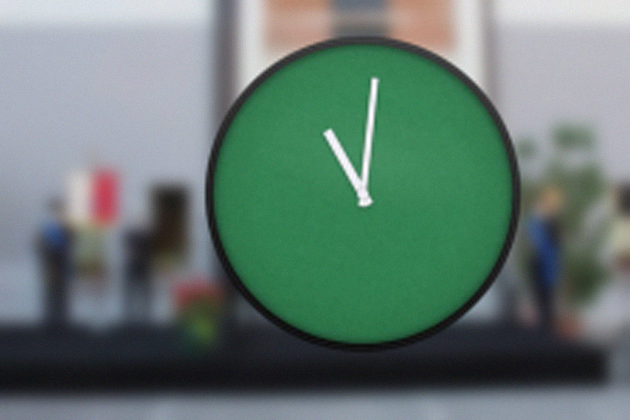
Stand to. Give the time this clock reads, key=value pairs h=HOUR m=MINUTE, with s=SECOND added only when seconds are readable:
h=11 m=1
